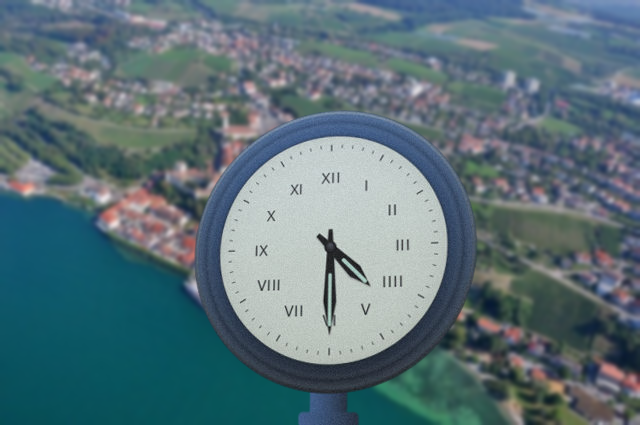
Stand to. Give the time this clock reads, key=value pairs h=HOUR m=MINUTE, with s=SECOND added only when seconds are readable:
h=4 m=30
